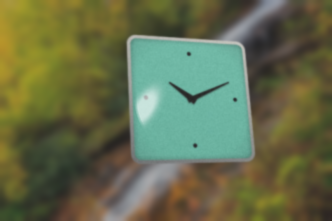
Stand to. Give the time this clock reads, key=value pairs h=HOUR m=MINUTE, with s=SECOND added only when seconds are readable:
h=10 m=11
